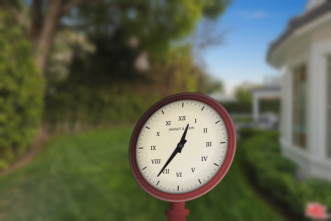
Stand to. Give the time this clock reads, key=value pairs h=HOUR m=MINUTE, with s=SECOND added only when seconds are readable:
h=12 m=36
